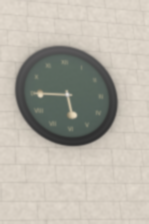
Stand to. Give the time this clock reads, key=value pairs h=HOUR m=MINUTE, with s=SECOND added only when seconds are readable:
h=5 m=45
